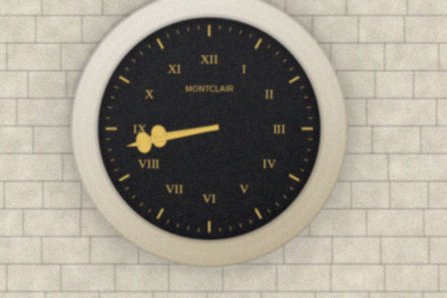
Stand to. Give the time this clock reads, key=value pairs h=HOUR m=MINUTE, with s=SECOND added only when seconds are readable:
h=8 m=43
